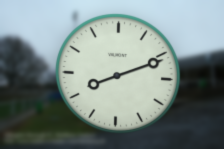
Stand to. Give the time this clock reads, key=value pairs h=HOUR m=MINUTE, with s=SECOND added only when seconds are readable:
h=8 m=11
